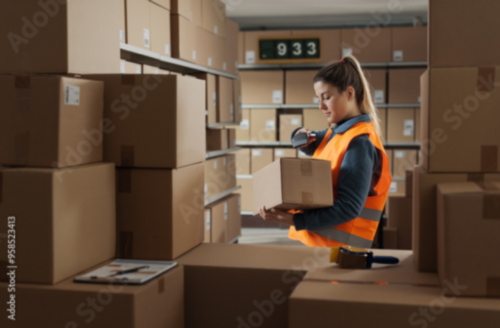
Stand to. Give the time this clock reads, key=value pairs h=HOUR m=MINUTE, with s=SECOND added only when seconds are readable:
h=9 m=33
